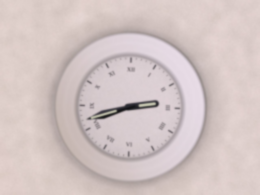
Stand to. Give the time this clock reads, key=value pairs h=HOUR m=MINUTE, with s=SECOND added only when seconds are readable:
h=2 m=42
